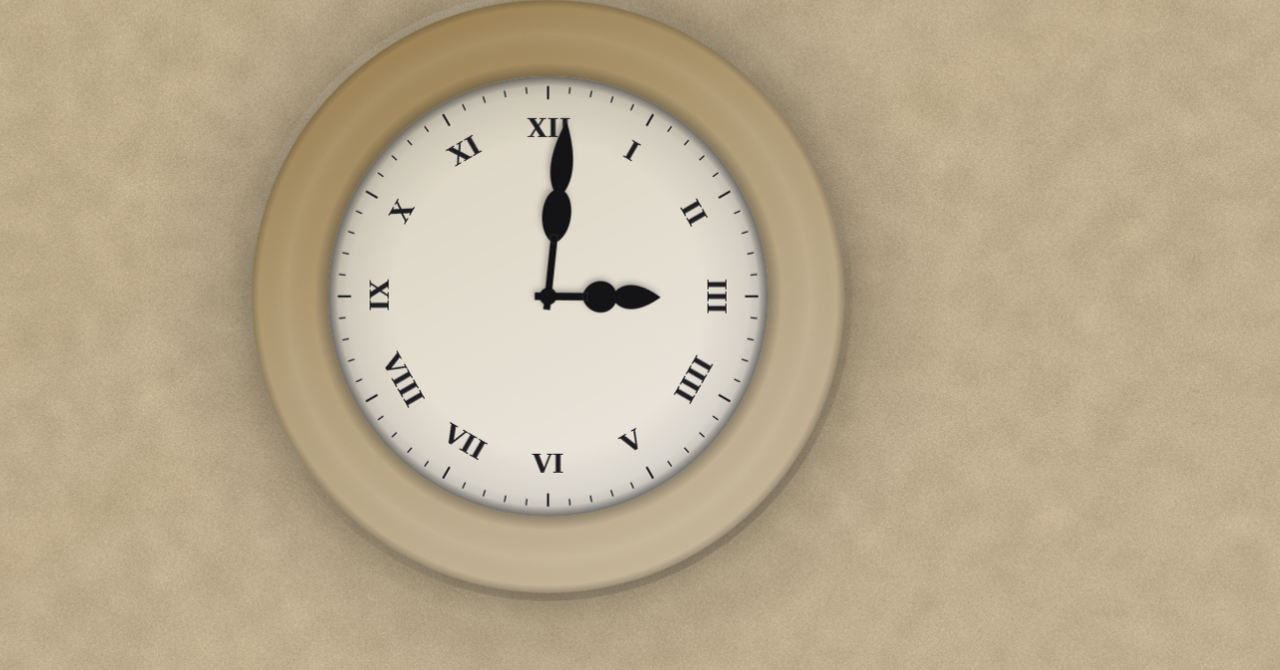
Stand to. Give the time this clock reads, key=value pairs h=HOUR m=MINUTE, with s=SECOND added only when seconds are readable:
h=3 m=1
